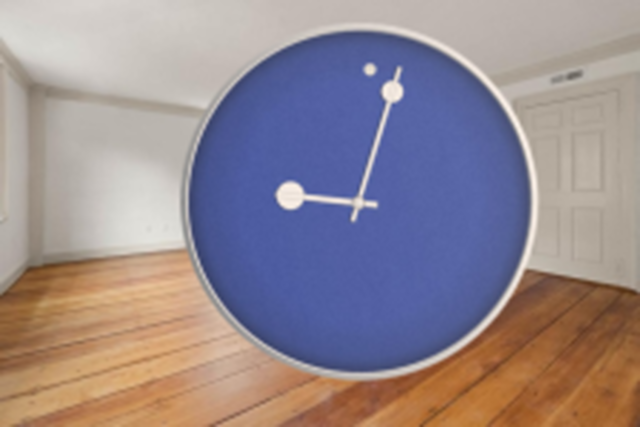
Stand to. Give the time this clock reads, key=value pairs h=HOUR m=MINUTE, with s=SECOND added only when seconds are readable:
h=9 m=2
